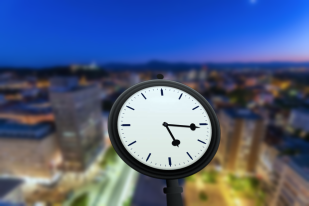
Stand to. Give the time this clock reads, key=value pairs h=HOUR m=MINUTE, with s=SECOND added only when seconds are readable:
h=5 m=16
